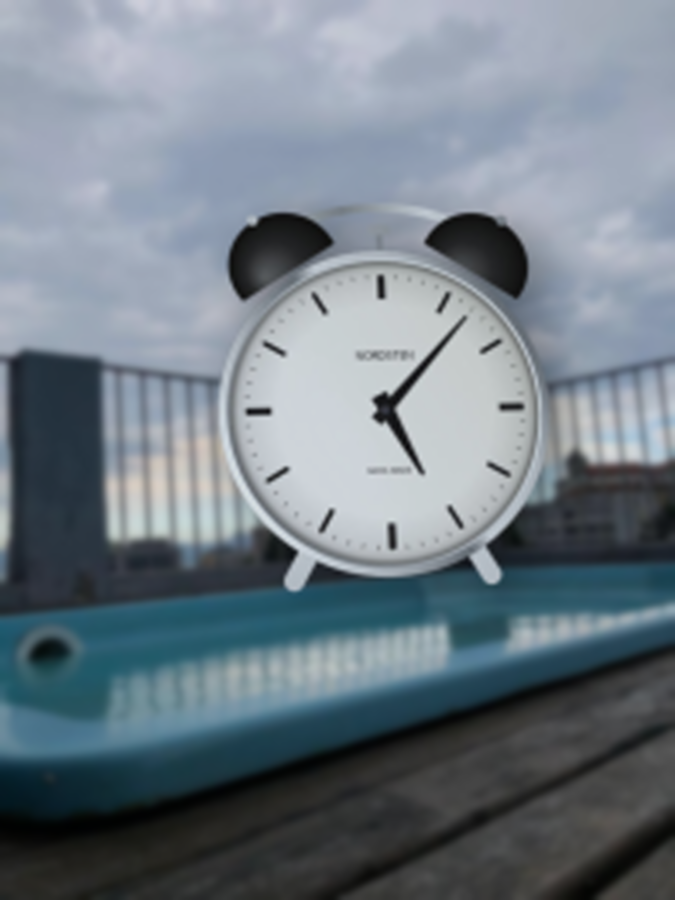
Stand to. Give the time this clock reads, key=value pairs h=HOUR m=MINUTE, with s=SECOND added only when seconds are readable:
h=5 m=7
